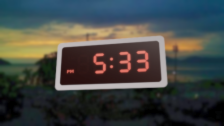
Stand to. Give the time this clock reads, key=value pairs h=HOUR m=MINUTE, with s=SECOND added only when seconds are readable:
h=5 m=33
